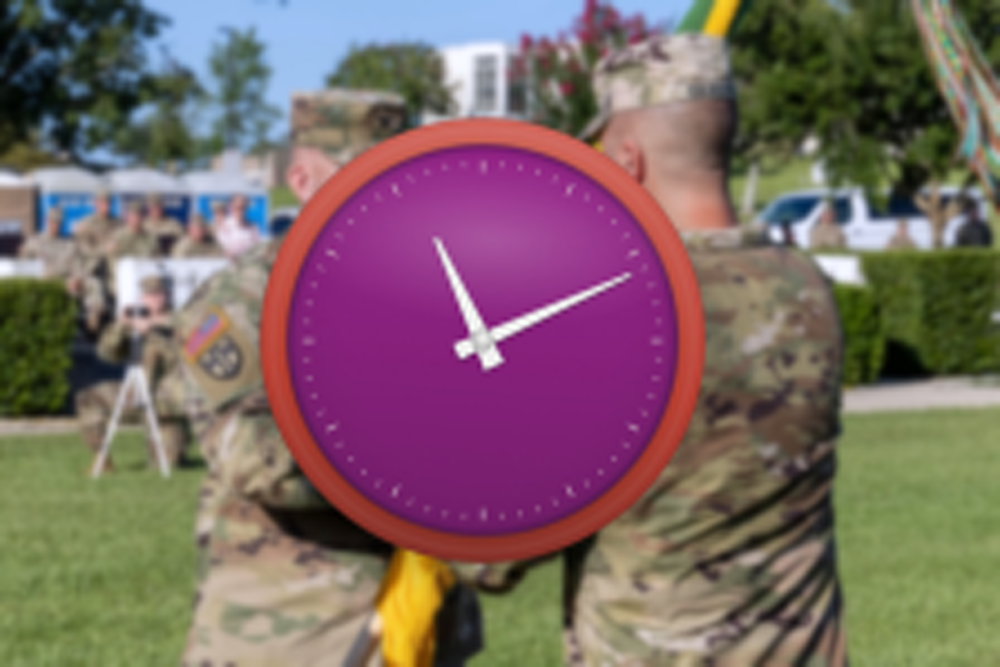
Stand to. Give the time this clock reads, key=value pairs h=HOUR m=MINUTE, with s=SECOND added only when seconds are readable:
h=11 m=11
